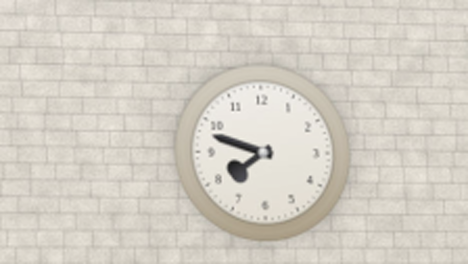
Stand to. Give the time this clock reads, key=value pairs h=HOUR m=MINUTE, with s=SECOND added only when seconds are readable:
h=7 m=48
